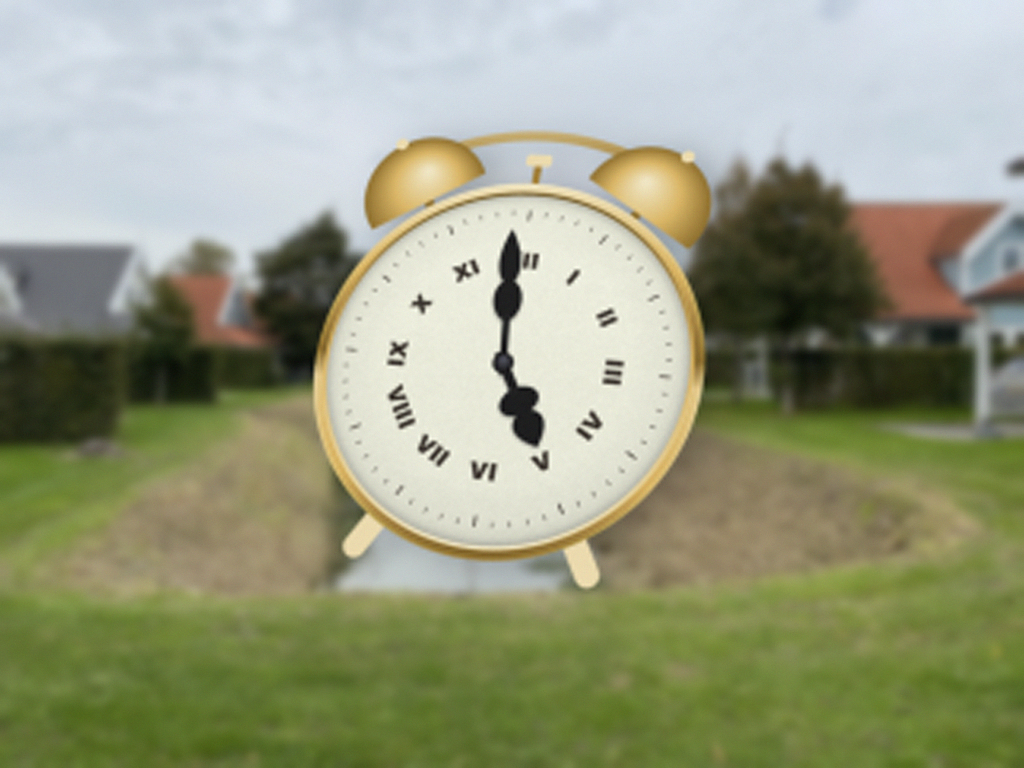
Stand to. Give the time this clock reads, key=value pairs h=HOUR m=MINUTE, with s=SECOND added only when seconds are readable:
h=4 m=59
